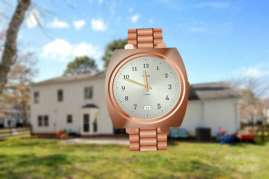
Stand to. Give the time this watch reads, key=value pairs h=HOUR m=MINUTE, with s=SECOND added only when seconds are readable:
h=11 m=49
